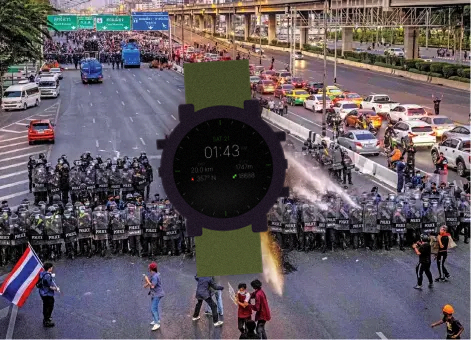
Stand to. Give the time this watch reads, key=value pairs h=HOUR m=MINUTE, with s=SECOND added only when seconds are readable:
h=1 m=43
